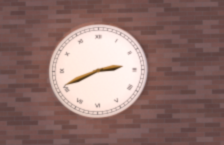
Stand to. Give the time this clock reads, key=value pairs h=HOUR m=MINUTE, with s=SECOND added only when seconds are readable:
h=2 m=41
